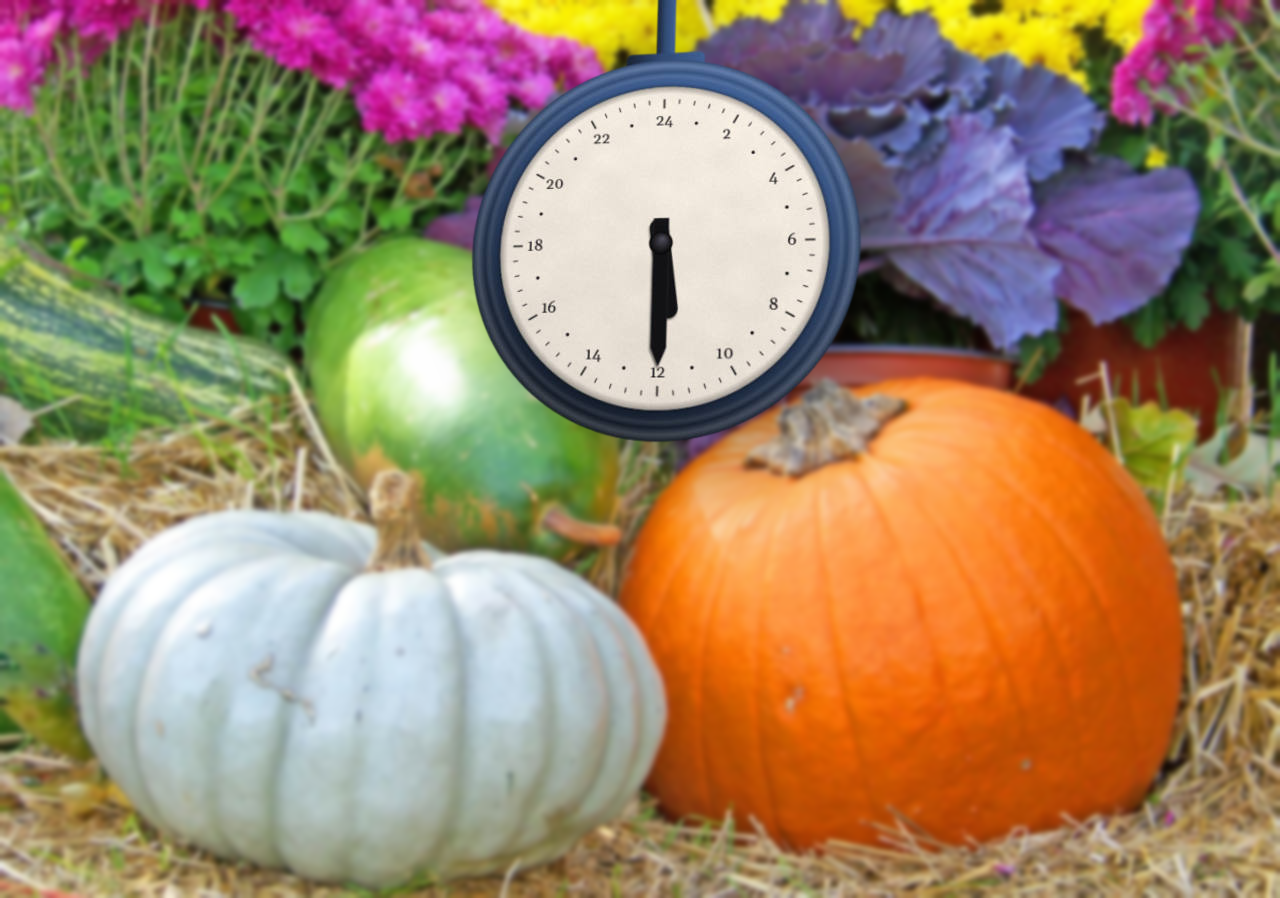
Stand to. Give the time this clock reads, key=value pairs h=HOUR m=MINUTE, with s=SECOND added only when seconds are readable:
h=11 m=30
